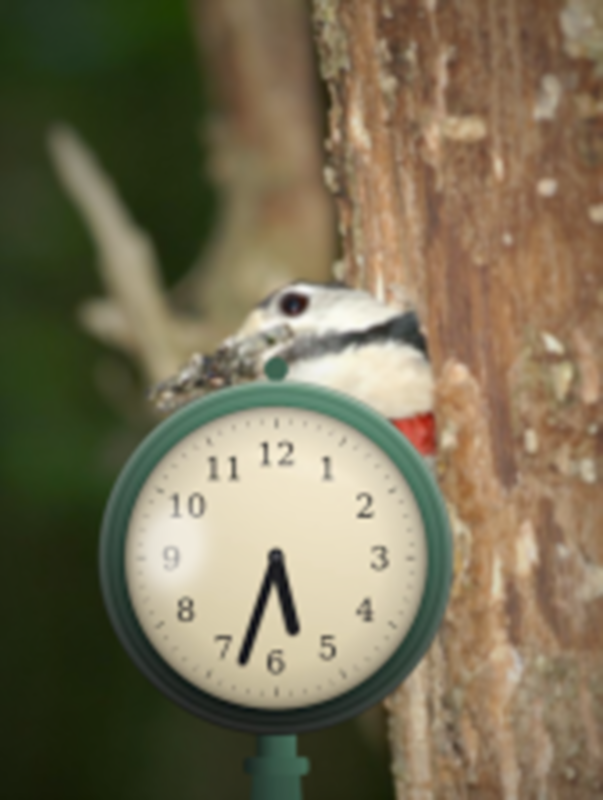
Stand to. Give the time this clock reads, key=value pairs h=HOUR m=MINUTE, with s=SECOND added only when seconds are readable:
h=5 m=33
